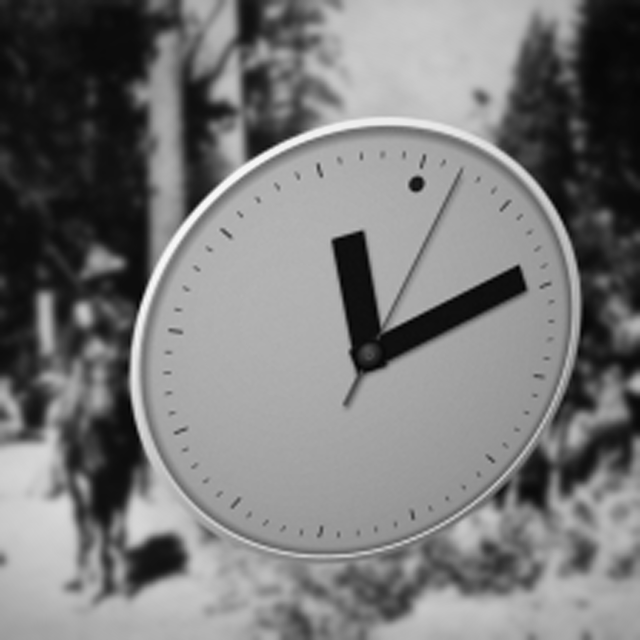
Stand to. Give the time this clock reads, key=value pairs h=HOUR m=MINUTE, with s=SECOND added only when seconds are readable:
h=11 m=9 s=2
